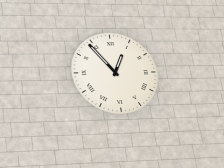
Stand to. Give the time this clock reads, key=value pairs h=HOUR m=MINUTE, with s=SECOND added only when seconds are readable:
h=12 m=54
